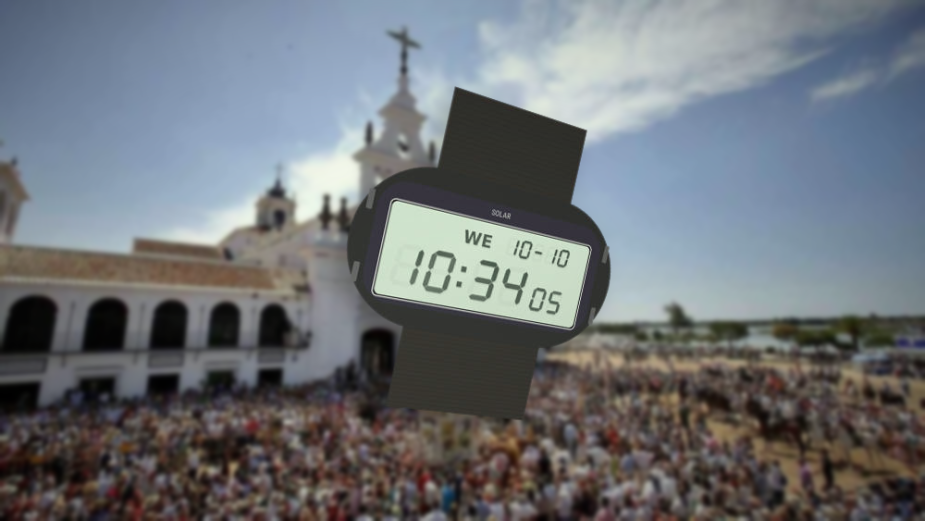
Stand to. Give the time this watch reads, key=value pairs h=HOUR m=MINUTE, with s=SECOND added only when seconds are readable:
h=10 m=34 s=5
